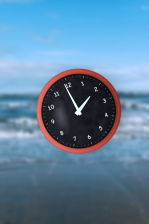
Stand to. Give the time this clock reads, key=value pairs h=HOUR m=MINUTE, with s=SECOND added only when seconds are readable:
h=1 m=59
